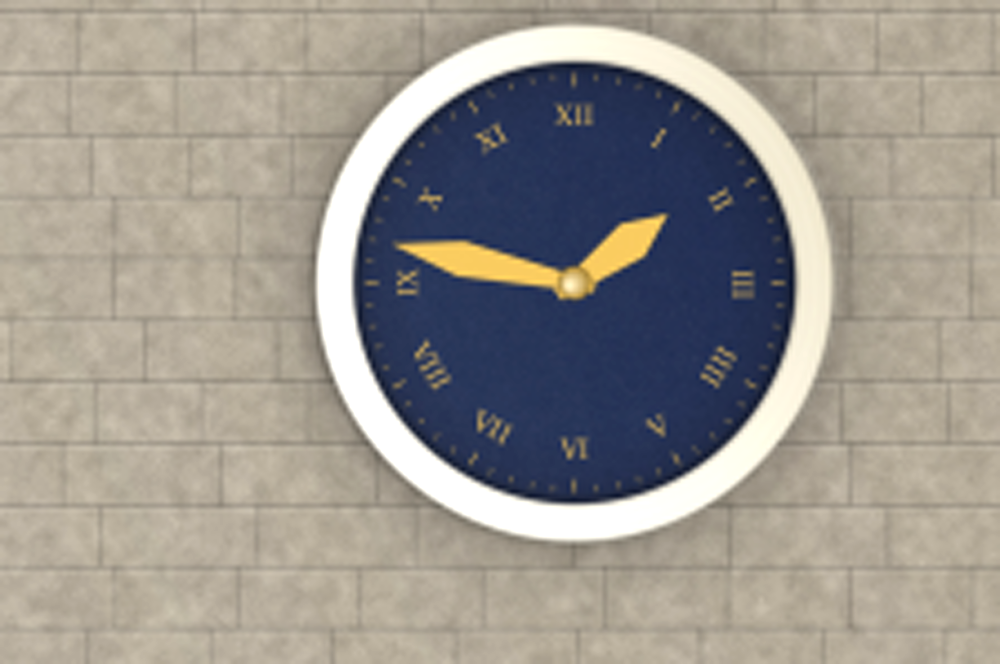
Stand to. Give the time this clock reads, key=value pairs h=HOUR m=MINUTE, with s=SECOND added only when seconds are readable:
h=1 m=47
